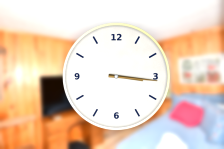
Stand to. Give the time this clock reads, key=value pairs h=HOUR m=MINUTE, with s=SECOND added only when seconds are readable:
h=3 m=16
